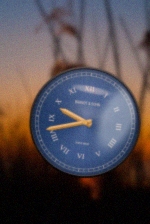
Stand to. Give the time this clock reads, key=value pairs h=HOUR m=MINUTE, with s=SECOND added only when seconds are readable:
h=9 m=42
